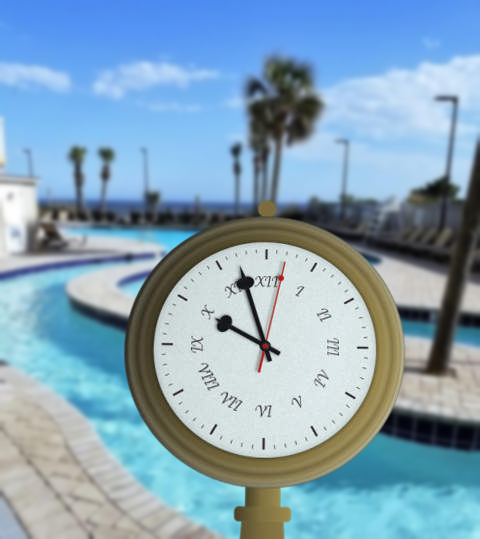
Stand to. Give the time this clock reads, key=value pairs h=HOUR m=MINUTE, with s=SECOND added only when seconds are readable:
h=9 m=57 s=2
